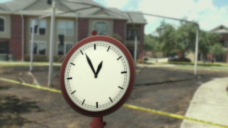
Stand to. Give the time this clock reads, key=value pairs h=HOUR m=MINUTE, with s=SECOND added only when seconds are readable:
h=12 m=56
